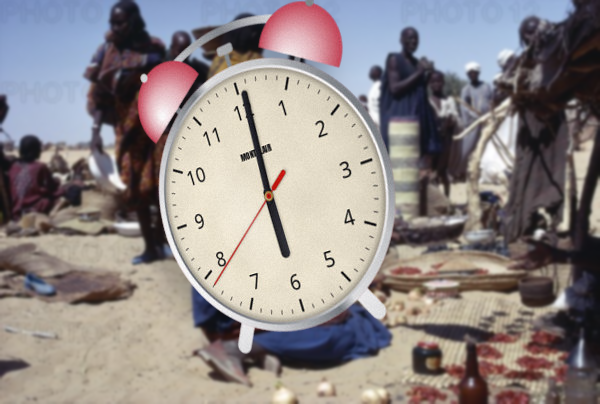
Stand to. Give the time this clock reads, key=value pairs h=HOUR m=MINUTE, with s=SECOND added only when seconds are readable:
h=6 m=0 s=39
